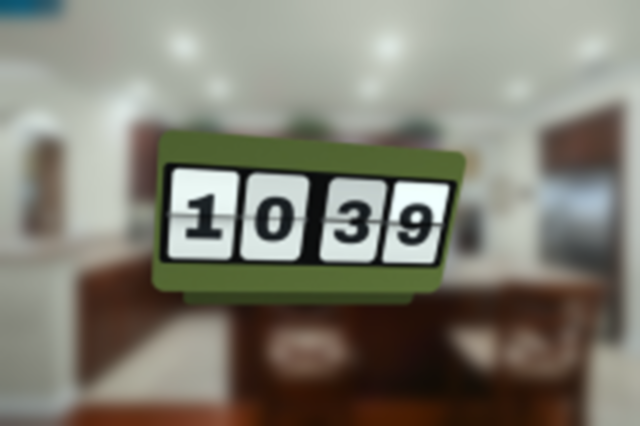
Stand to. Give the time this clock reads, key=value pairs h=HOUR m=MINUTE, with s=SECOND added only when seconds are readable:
h=10 m=39
